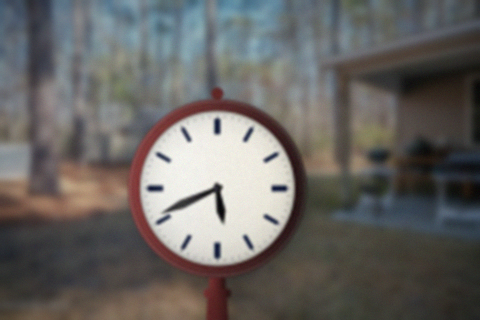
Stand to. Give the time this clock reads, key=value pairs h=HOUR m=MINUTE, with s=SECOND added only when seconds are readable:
h=5 m=41
